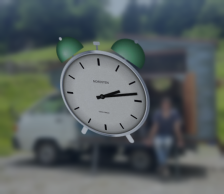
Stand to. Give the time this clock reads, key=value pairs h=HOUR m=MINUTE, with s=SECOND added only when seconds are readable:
h=2 m=13
